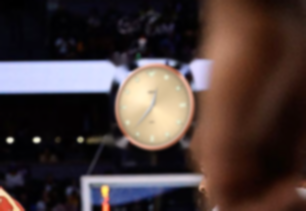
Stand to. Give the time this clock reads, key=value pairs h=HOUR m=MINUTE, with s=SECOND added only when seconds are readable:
h=12 m=37
